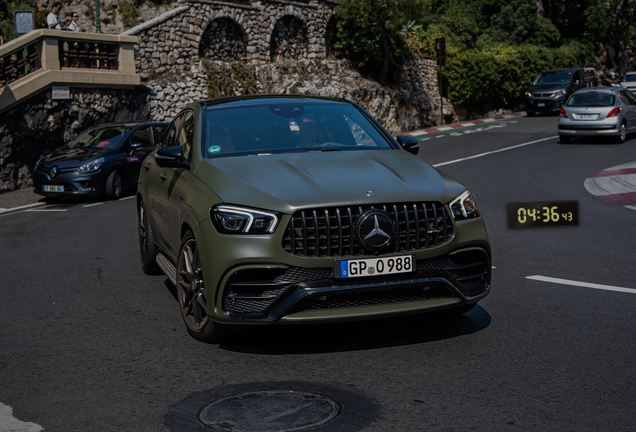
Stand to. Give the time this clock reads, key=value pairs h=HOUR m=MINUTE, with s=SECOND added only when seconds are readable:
h=4 m=36 s=43
